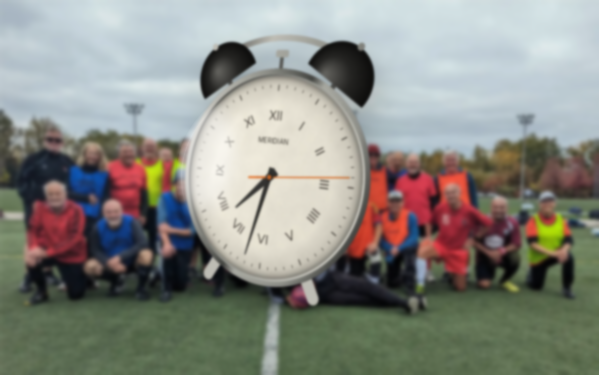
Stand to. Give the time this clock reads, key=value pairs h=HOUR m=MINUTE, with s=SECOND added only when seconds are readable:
h=7 m=32 s=14
